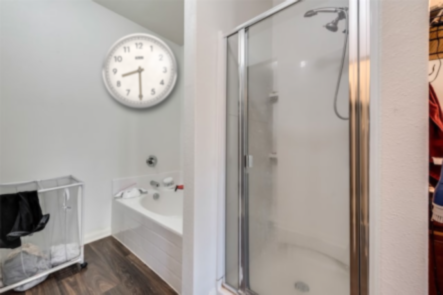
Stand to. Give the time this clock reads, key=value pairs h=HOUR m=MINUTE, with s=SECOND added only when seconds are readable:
h=8 m=30
